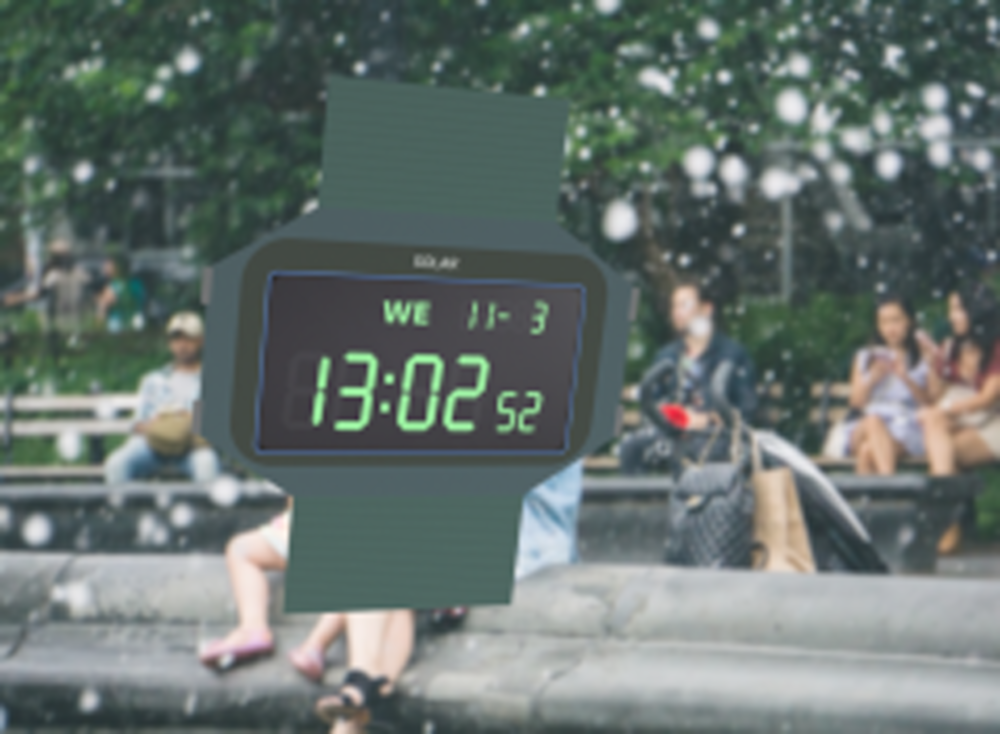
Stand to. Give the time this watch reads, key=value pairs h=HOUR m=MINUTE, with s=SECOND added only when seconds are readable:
h=13 m=2 s=52
